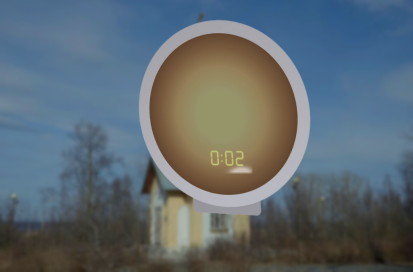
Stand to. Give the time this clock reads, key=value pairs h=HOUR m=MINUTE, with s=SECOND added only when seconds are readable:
h=0 m=2
